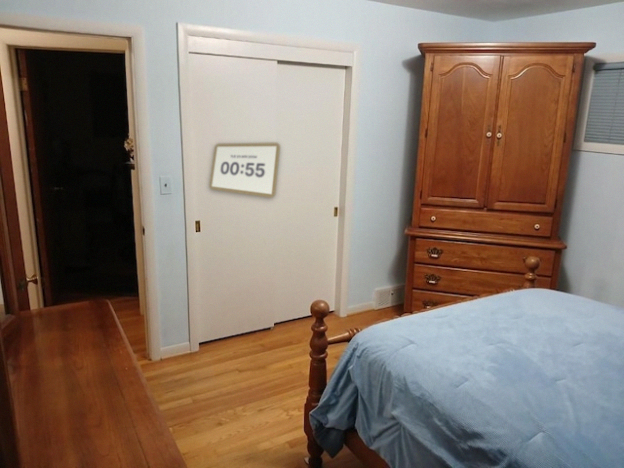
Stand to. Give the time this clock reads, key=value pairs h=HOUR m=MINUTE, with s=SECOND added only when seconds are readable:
h=0 m=55
